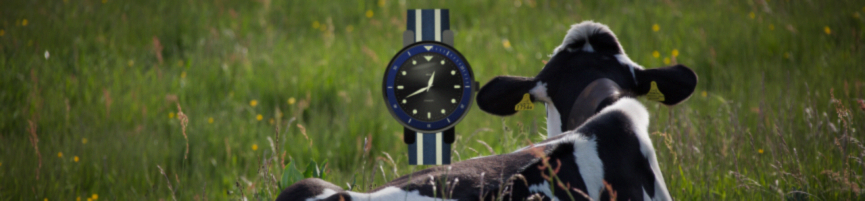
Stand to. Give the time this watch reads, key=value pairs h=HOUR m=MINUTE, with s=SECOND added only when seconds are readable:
h=12 m=41
